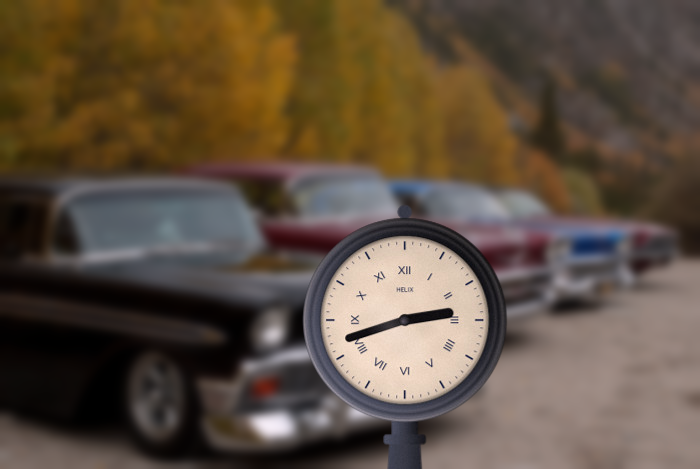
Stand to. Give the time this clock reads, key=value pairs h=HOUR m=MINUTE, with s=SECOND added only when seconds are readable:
h=2 m=42
